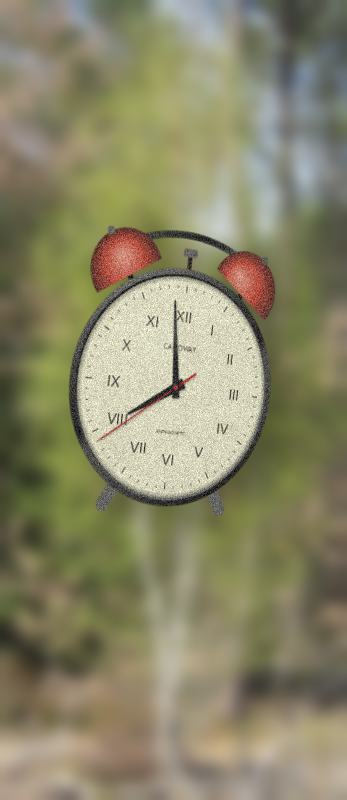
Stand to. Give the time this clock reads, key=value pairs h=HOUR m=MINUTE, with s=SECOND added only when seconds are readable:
h=7 m=58 s=39
